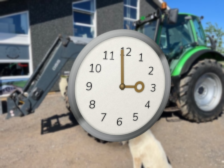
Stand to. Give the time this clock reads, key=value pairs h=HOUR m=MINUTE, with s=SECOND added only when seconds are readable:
h=2 m=59
